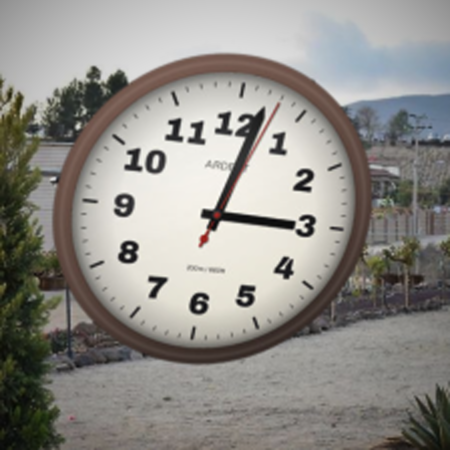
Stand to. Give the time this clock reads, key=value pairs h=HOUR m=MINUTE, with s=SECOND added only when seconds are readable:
h=3 m=2 s=3
